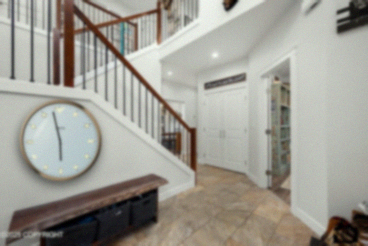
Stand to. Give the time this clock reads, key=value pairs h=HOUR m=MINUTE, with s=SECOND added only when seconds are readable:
h=5 m=58
